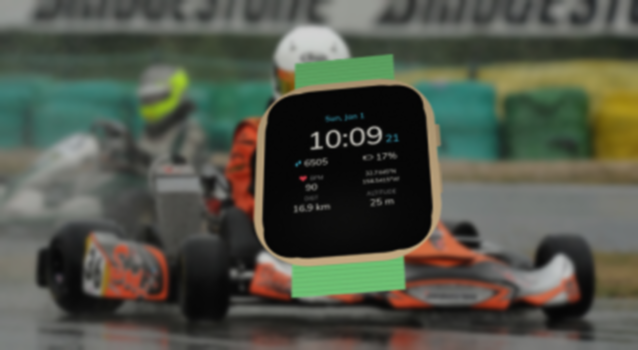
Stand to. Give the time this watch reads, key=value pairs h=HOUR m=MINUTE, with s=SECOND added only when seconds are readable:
h=10 m=9
